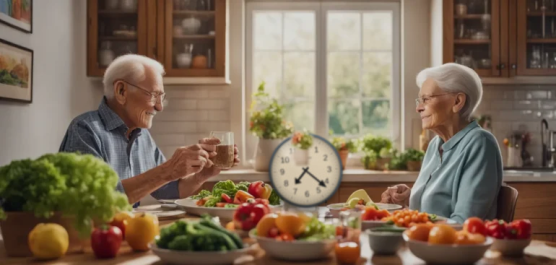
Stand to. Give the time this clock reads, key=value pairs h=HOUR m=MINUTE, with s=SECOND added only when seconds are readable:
h=7 m=22
